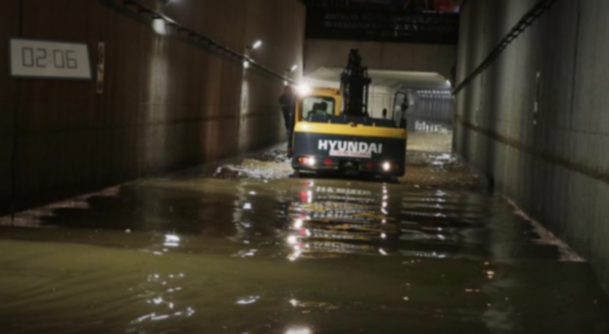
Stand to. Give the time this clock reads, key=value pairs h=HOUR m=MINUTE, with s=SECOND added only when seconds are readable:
h=2 m=6
